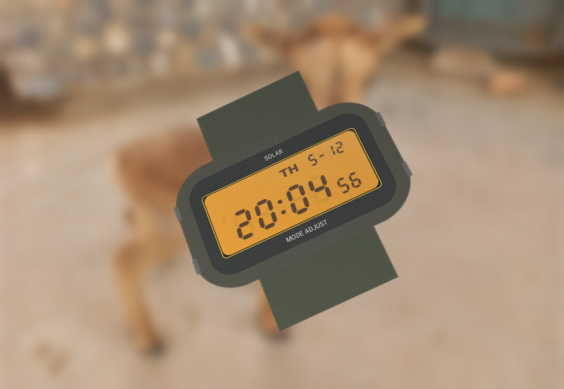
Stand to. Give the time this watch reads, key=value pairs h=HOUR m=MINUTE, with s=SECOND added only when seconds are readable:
h=20 m=4 s=56
